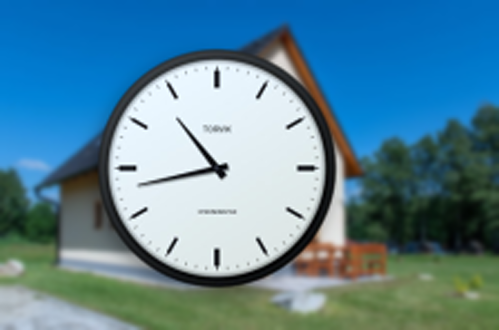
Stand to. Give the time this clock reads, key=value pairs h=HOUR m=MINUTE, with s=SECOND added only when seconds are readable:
h=10 m=43
